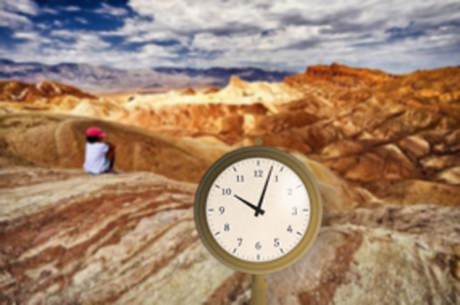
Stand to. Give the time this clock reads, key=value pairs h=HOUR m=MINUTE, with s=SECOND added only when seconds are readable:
h=10 m=3
